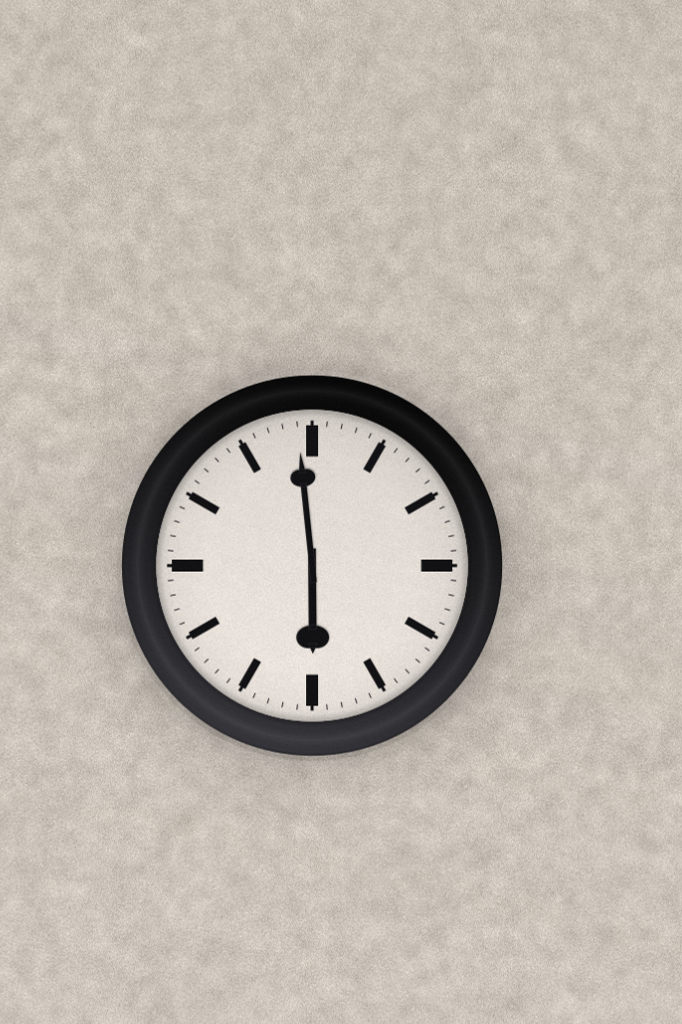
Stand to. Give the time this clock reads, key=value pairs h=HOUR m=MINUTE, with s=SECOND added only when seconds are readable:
h=5 m=59
